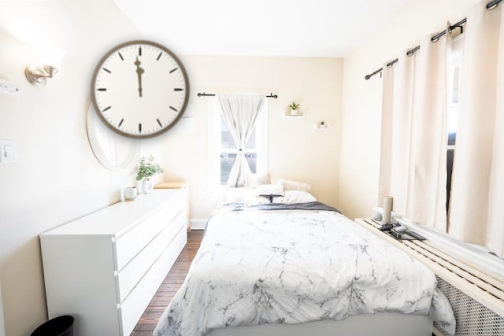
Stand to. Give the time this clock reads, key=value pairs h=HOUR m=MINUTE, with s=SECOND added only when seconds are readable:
h=11 m=59
